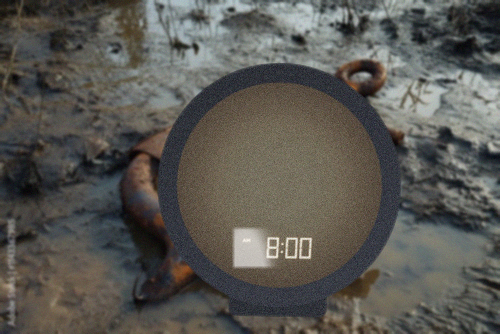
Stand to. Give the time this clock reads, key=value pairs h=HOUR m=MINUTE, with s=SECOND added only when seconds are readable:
h=8 m=0
